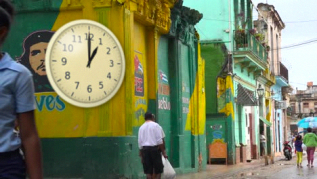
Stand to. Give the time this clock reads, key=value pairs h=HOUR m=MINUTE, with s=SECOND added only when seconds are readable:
h=1 m=0
